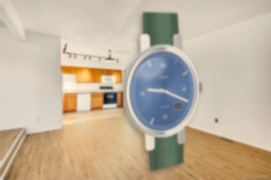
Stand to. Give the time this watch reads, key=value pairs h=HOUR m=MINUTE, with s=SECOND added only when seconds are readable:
h=9 m=19
